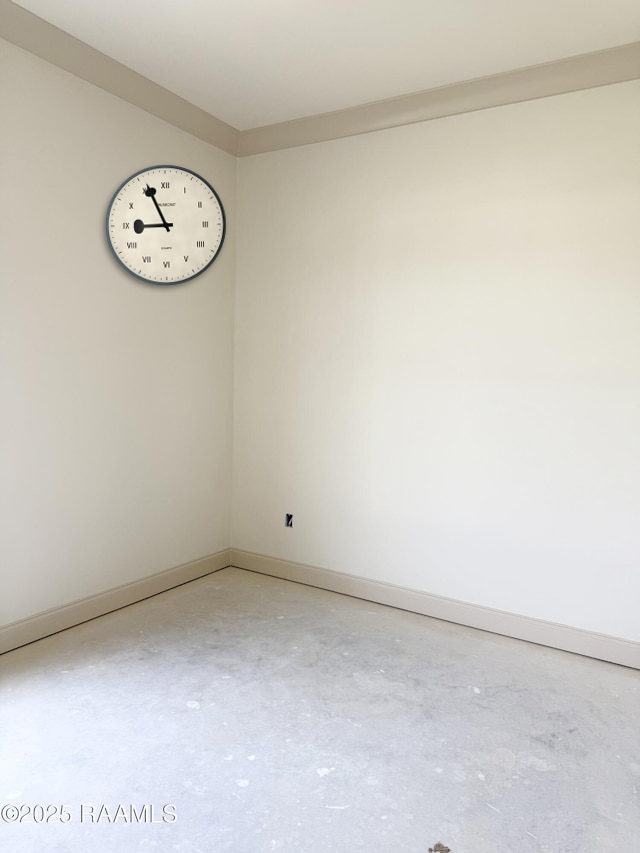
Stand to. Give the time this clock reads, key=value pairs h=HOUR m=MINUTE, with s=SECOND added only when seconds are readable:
h=8 m=56
